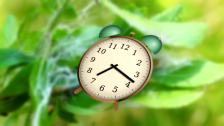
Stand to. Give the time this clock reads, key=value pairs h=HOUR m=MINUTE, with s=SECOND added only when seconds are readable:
h=7 m=18
